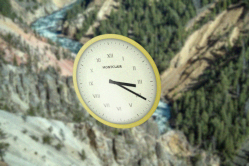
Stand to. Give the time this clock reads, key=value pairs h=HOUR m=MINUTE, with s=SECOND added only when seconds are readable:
h=3 m=20
